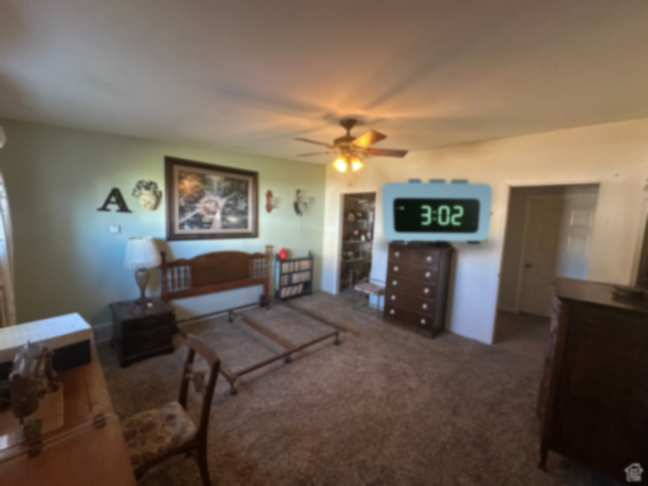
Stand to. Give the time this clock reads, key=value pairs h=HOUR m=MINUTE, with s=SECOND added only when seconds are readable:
h=3 m=2
